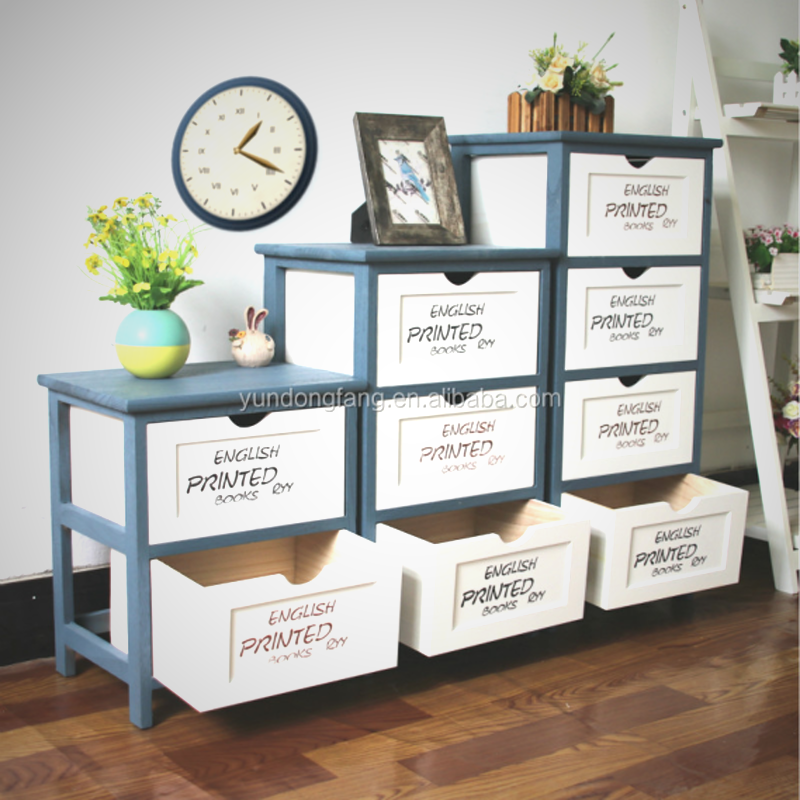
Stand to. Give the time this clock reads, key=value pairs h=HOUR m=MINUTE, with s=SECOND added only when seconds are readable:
h=1 m=19
